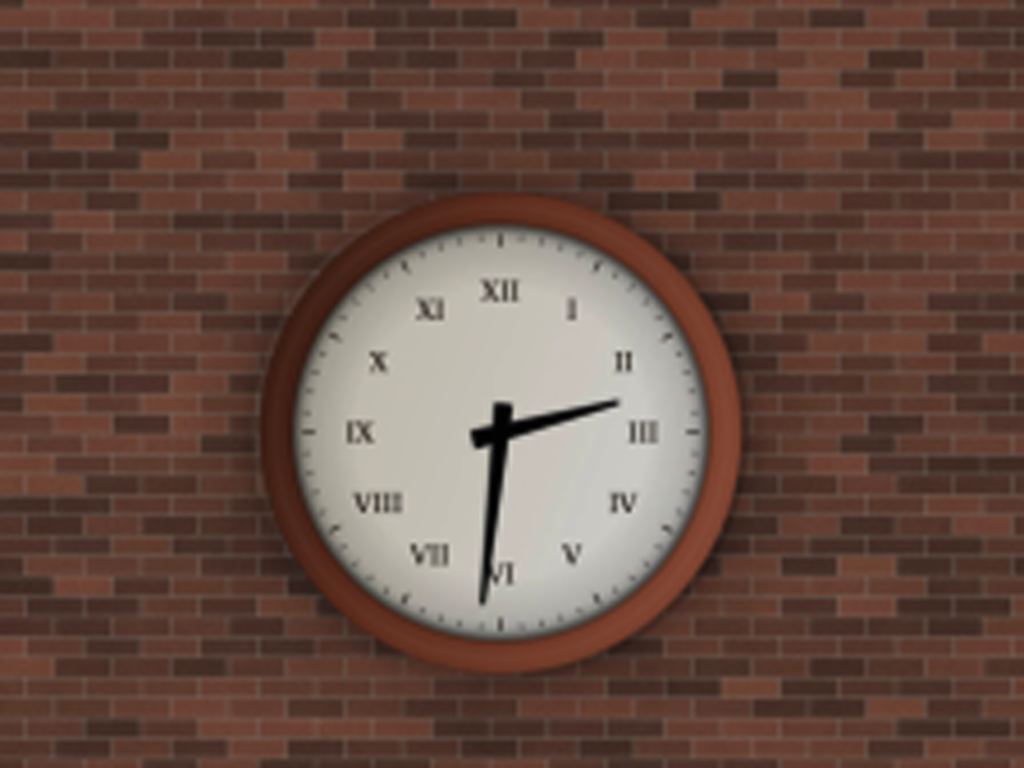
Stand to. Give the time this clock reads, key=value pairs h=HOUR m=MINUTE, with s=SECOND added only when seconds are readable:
h=2 m=31
